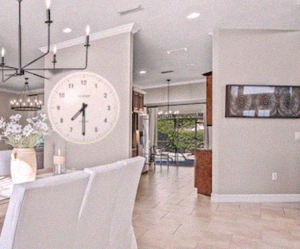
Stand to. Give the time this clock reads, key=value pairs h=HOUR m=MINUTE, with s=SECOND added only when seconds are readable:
h=7 m=30
